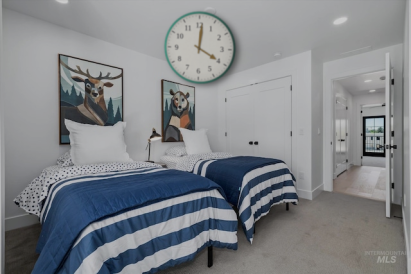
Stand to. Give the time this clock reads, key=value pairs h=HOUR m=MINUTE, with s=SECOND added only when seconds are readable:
h=4 m=1
